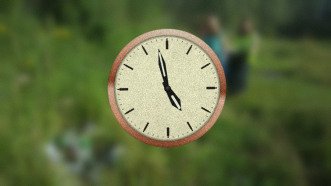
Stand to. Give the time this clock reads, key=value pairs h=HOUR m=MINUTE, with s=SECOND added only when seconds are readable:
h=4 m=58
